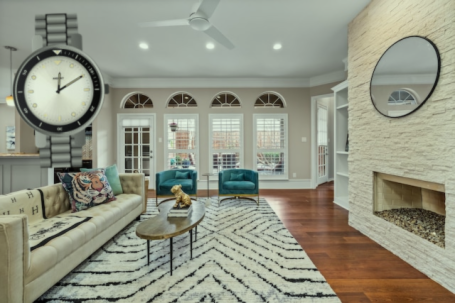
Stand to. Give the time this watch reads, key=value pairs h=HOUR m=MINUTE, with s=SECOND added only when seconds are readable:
h=12 m=10
